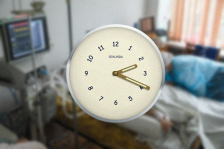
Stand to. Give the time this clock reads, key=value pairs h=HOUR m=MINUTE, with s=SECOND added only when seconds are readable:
h=2 m=19
